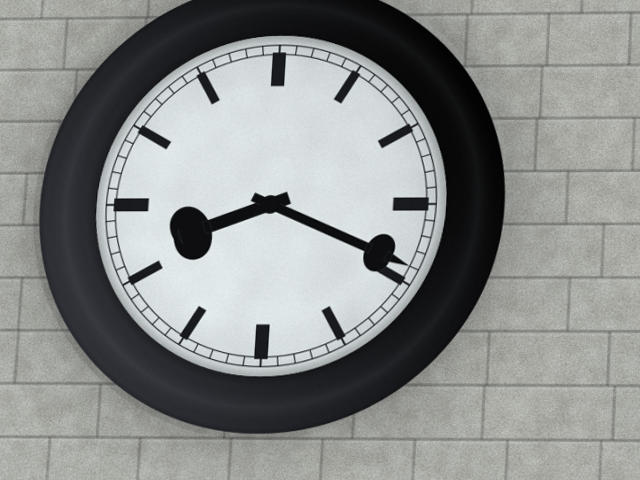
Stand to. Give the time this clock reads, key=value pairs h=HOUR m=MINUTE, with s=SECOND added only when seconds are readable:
h=8 m=19
